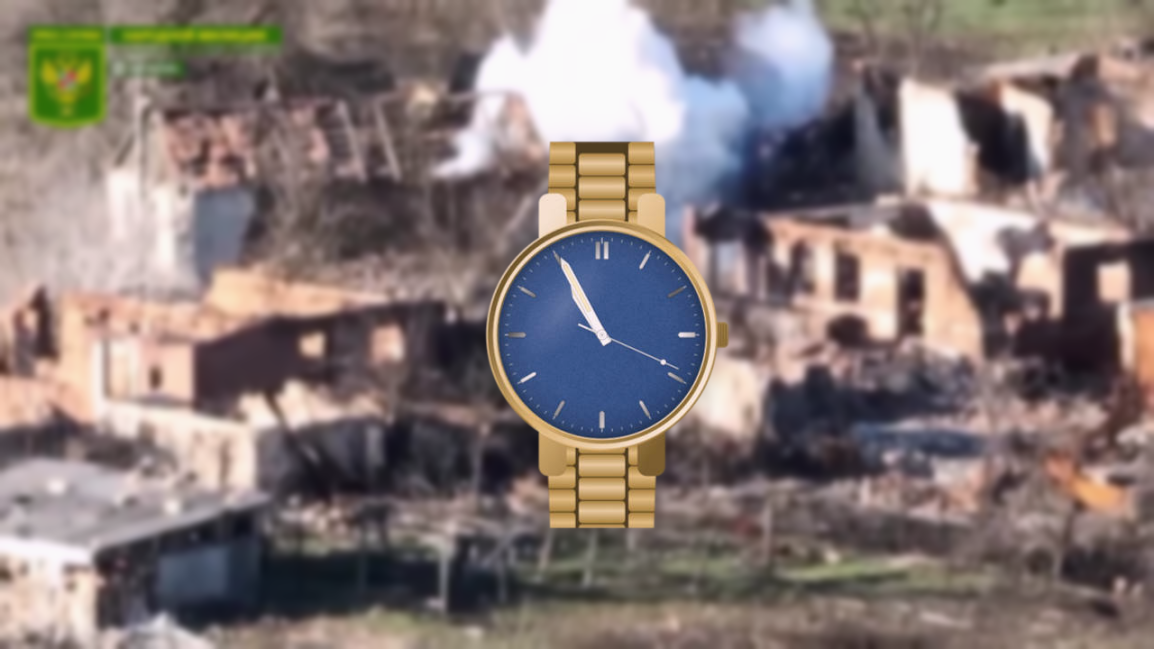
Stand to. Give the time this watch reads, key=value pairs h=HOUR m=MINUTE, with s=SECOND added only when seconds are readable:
h=10 m=55 s=19
